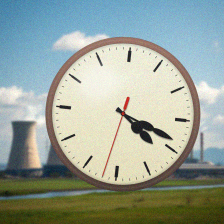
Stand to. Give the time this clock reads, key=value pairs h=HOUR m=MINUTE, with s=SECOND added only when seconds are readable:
h=4 m=18 s=32
